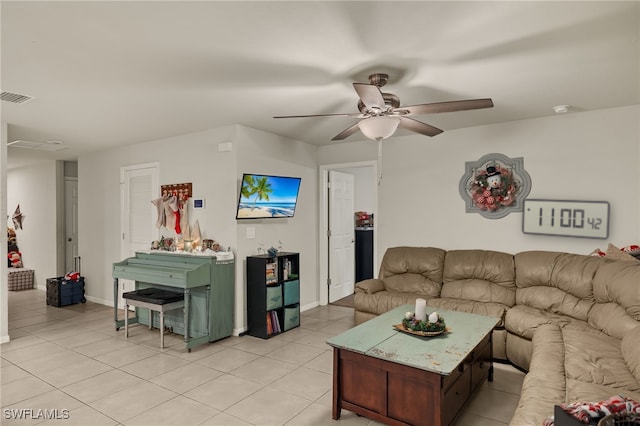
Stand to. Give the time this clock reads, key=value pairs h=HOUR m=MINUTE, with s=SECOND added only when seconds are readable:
h=11 m=0 s=42
